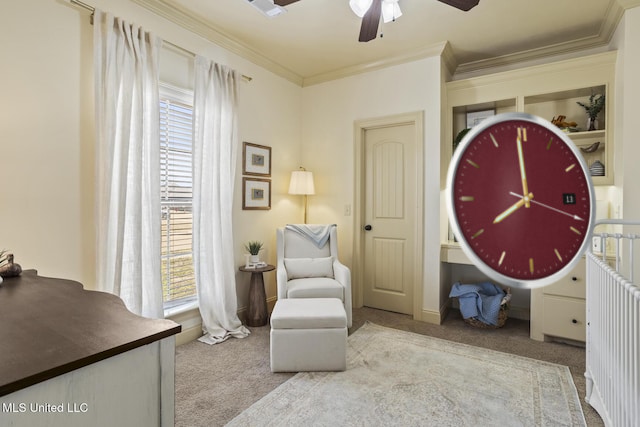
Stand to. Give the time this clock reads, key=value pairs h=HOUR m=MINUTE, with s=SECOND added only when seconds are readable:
h=7 m=59 s=18
